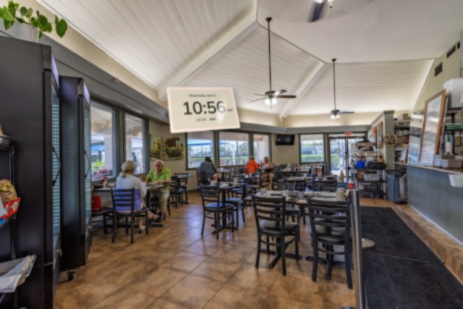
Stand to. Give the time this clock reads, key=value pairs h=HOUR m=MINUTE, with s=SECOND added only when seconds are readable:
h=10 m=56
